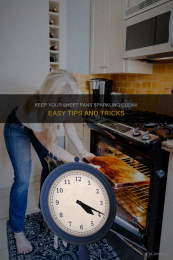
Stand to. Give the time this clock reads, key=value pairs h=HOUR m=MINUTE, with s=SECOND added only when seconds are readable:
h=4 m=19
